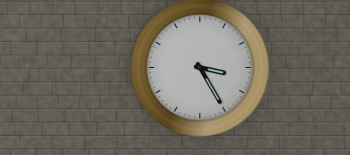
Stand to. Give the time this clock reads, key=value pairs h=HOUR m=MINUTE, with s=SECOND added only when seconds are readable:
h=3 m=25
